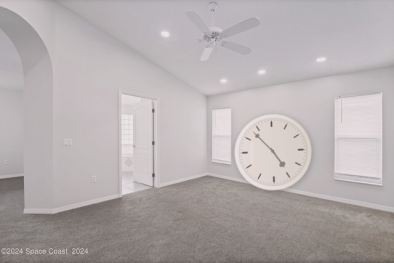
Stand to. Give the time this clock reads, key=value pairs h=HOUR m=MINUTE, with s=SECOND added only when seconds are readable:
h=4 m=53
